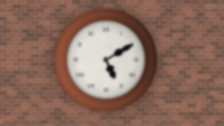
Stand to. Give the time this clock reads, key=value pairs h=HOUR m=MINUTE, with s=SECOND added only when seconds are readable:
h=5 m=10
